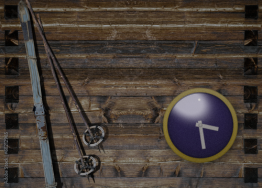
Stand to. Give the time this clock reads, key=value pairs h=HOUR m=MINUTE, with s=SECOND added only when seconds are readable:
h=3 m=29
